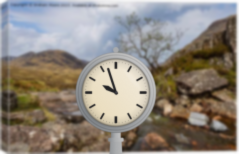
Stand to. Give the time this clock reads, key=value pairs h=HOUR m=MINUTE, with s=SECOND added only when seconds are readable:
h=9 m=57
